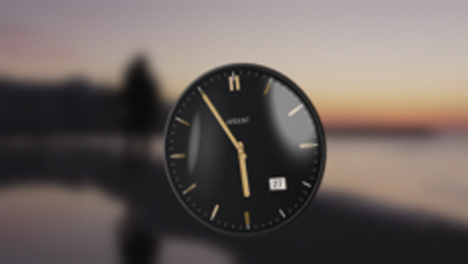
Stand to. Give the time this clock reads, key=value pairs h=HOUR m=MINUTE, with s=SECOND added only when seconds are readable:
h=5 m=55
